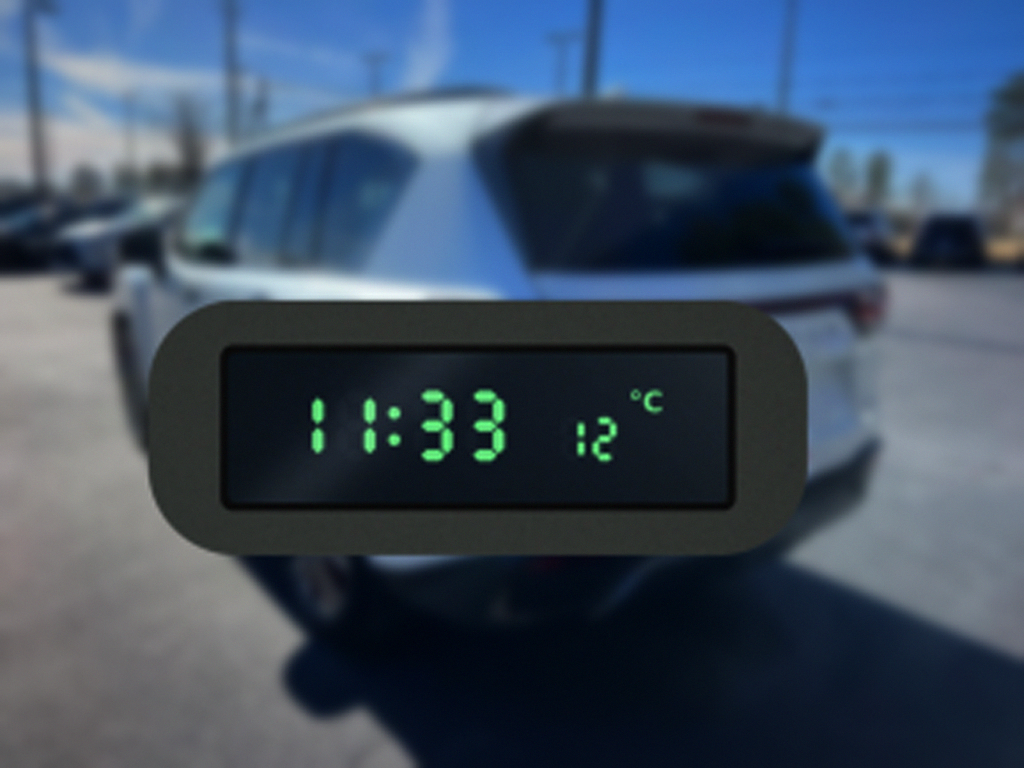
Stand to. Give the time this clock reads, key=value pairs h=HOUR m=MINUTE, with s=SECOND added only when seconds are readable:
h=11 m=33
